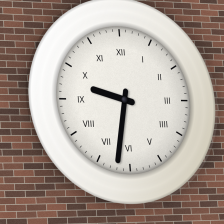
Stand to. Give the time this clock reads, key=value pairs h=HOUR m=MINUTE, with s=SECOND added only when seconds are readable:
h=9 m=32
